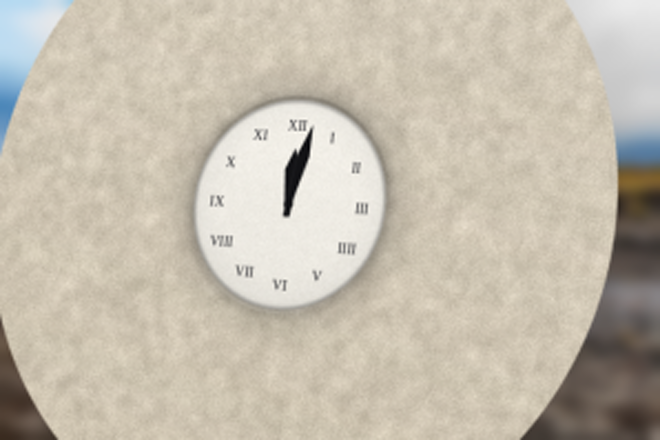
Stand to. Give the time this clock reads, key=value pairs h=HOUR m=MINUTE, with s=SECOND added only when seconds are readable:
h=12 m=2
